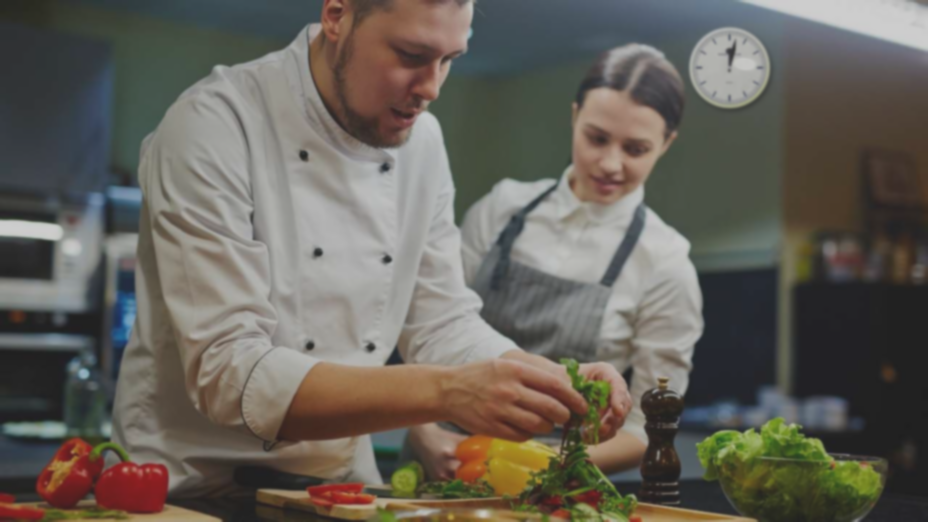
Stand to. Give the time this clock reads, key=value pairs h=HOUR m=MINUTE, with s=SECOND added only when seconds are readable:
h=12 m=2
